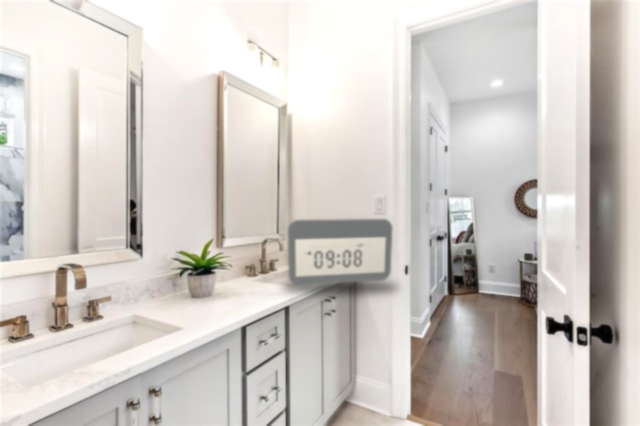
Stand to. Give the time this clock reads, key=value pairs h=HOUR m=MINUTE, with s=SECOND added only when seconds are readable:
h=9 m=8
